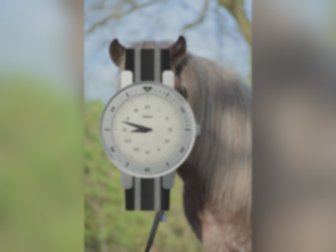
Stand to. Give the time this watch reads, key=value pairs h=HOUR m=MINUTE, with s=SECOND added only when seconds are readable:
h=8 m=48
